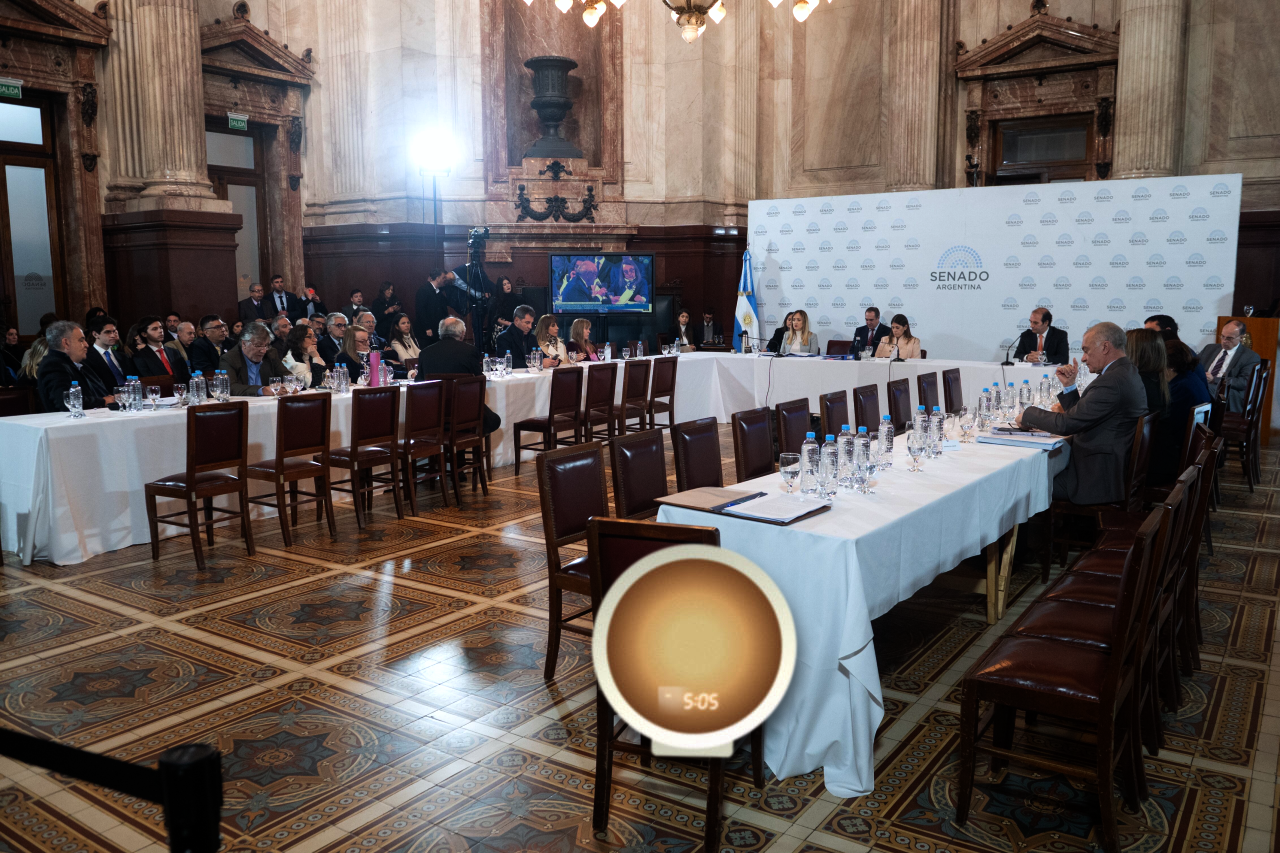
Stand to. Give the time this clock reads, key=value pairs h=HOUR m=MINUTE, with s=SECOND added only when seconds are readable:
h=5 m=5
